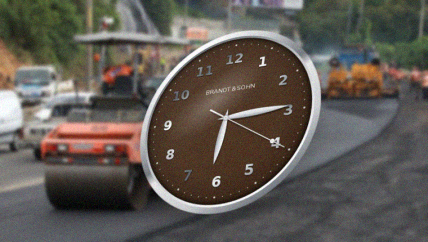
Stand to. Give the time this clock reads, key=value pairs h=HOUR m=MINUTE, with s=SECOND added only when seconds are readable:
h=6 m=14 s=20
